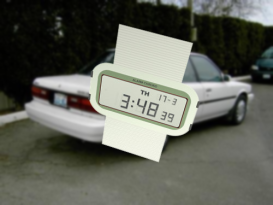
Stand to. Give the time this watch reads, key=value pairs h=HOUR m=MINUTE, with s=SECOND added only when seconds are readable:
h=3 m=48 s=39
